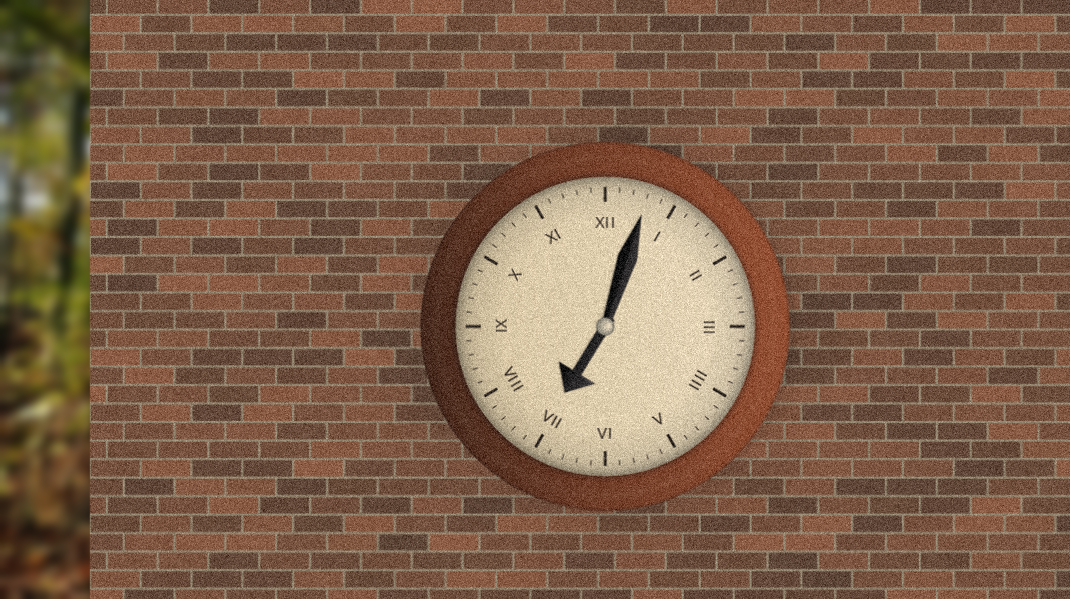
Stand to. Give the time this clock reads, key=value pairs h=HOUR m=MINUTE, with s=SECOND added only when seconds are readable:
h=7 m=3
